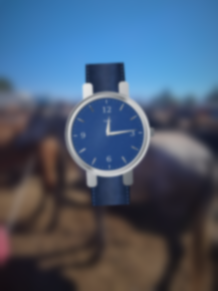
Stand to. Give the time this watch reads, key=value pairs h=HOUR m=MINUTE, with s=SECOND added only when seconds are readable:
h=12 m=14
